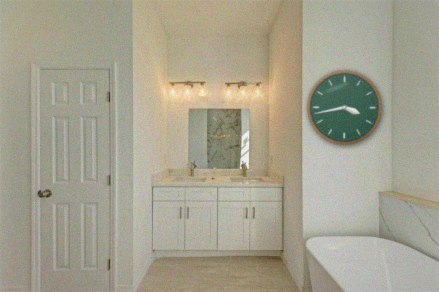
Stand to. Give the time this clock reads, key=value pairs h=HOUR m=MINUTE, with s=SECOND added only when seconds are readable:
h=3 m=43
